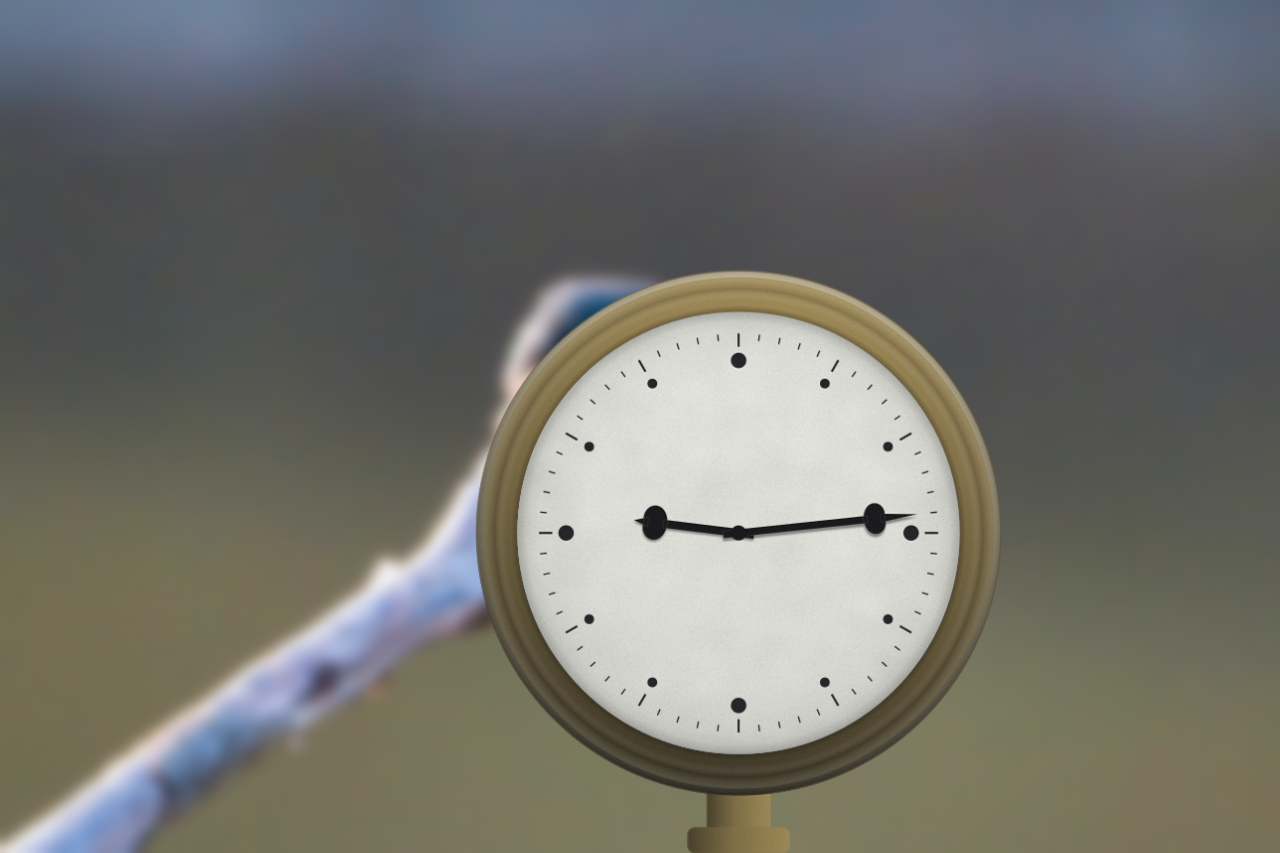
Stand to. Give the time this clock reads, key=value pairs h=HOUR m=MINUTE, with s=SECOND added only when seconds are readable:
h=9 m=14
